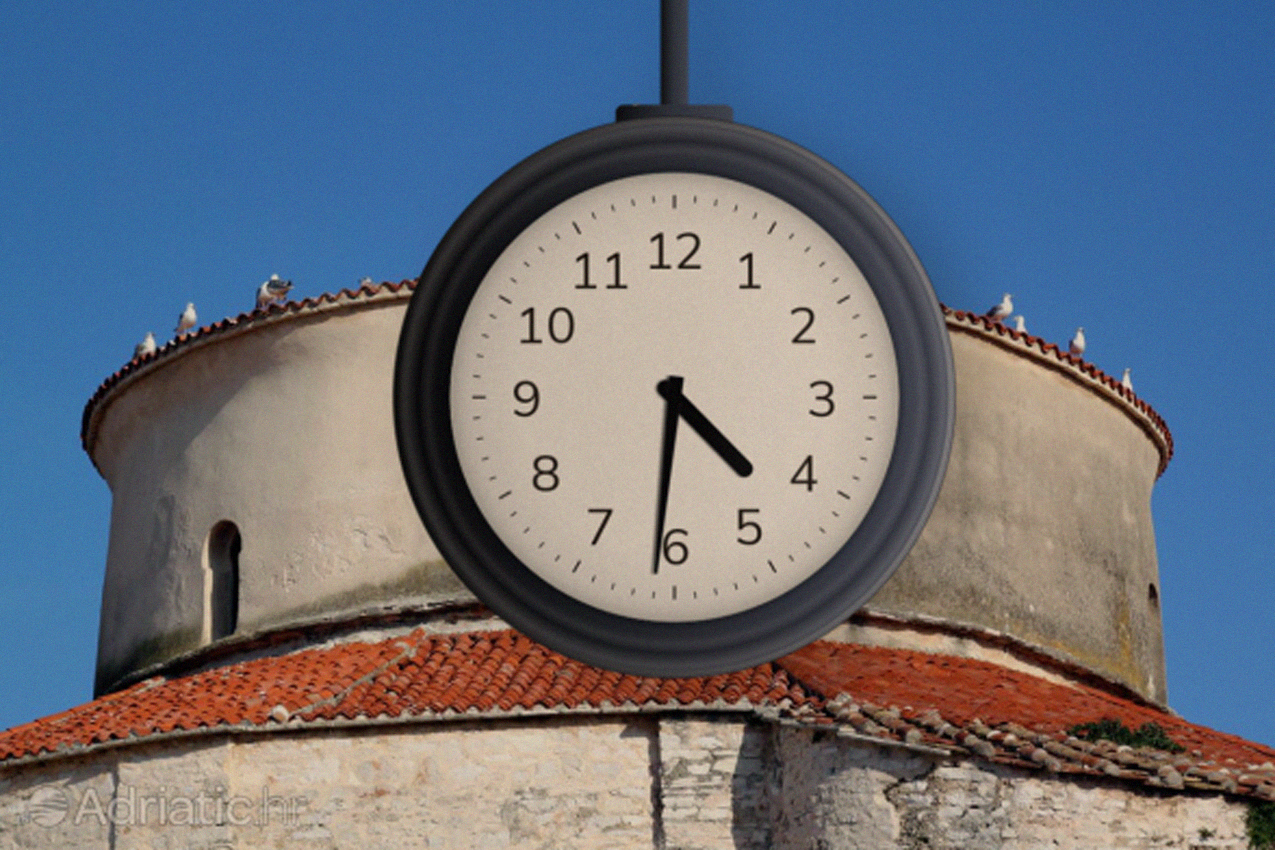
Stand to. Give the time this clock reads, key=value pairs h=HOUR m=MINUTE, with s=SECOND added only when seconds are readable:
h=4 m=31
